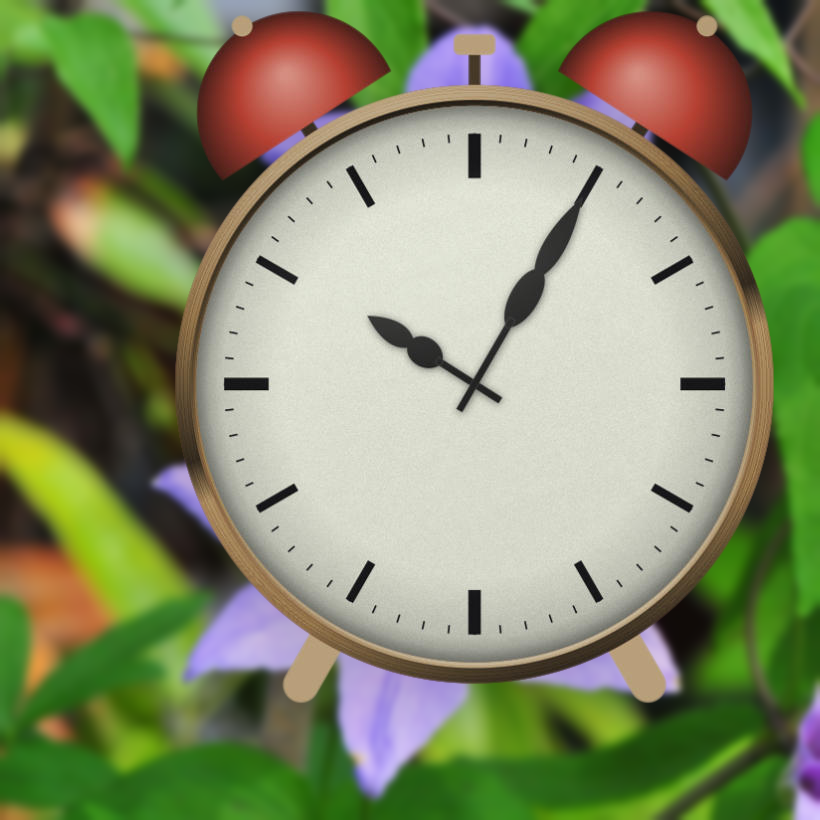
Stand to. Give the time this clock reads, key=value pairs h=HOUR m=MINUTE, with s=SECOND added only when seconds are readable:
h=10 m=5
